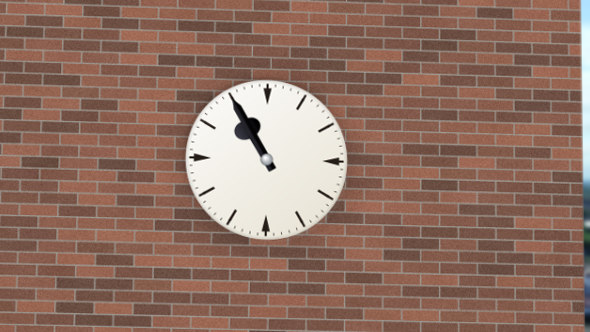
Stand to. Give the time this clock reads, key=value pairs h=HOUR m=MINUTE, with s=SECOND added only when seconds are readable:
h=10 m=55
